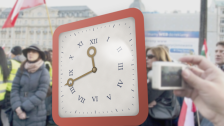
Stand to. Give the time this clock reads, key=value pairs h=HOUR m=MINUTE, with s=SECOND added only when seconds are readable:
h=11 m=42
